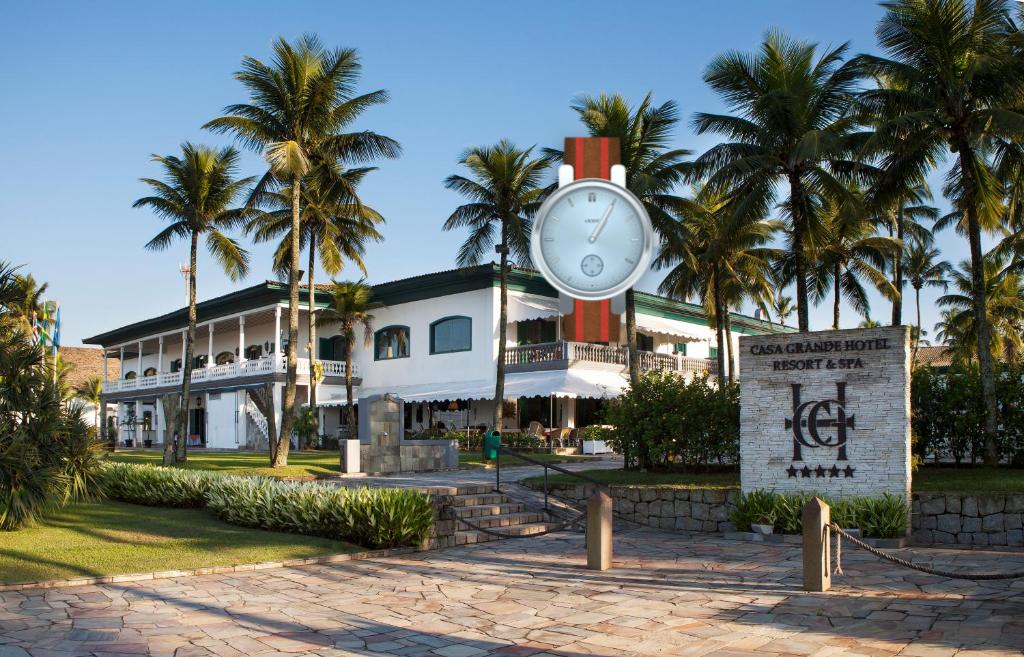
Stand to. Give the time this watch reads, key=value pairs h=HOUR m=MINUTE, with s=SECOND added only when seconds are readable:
h=1 m=5
